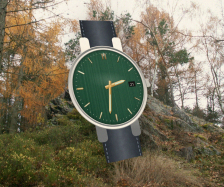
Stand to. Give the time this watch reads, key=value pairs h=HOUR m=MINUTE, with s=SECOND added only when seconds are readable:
h=2 m=32
